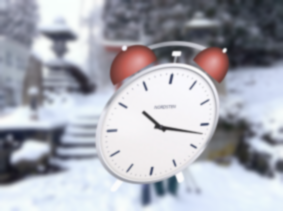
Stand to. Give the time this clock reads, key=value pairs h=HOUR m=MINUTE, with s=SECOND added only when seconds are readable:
h=10 m=17
